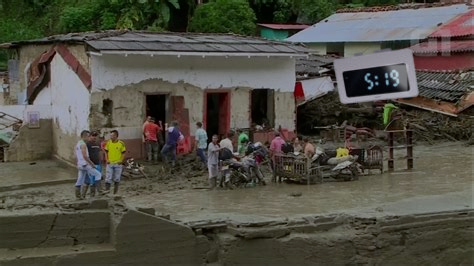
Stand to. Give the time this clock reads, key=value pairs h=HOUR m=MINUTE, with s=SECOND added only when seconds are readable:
h=5 m=19
